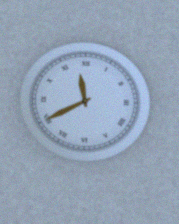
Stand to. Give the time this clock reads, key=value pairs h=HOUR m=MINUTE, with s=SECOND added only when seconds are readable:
h=11 m=40
